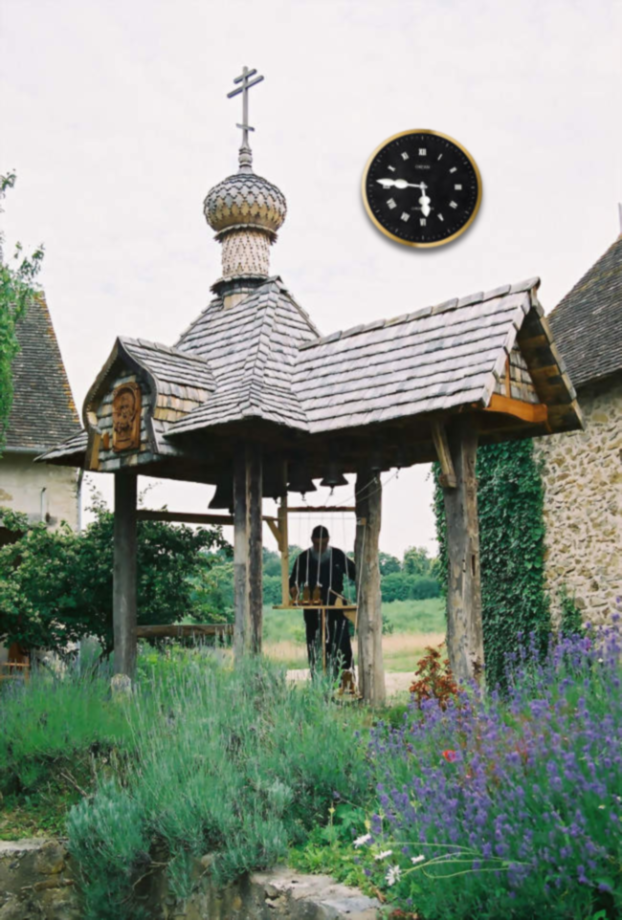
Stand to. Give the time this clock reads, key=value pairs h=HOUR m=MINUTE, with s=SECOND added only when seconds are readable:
h=5 m=46
